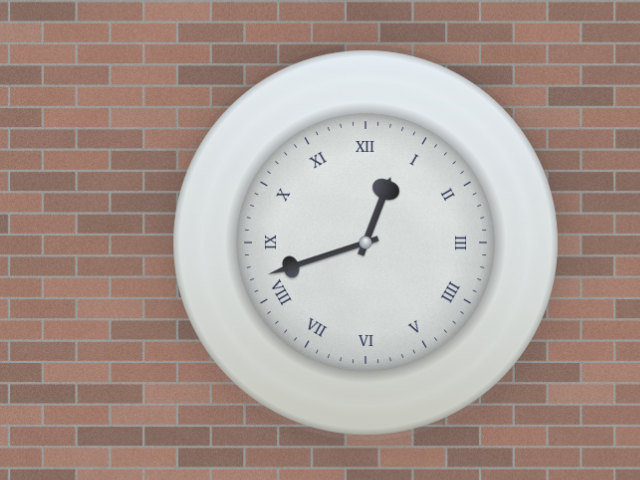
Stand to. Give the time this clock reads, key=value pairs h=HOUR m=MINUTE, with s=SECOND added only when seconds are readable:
h=12 m=42
